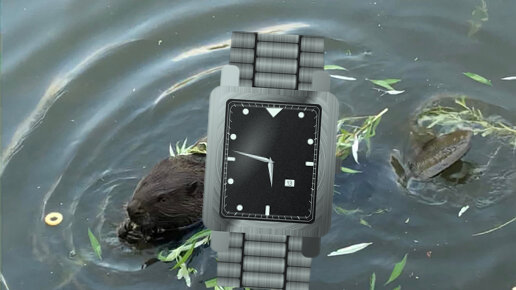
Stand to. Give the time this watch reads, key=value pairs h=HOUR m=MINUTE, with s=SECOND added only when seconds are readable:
h=5 m=47
